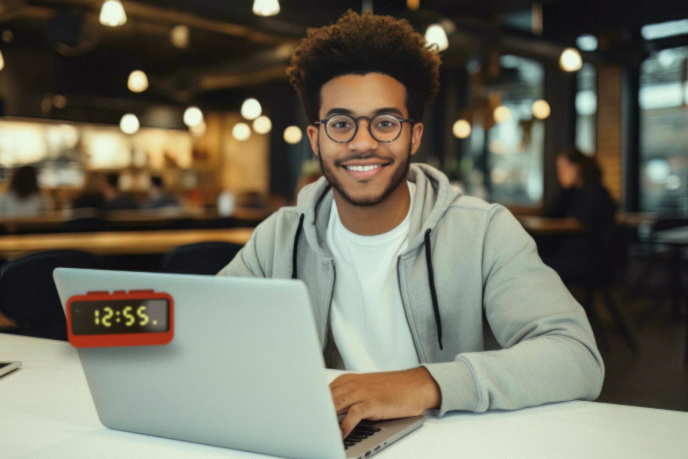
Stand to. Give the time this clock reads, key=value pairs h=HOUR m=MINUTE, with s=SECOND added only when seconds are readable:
h=12 m=55
